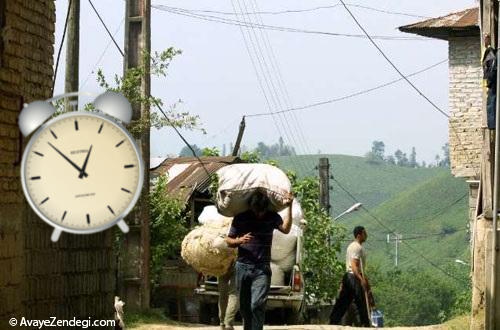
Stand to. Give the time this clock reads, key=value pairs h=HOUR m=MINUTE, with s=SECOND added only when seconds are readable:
h=12 m=53
